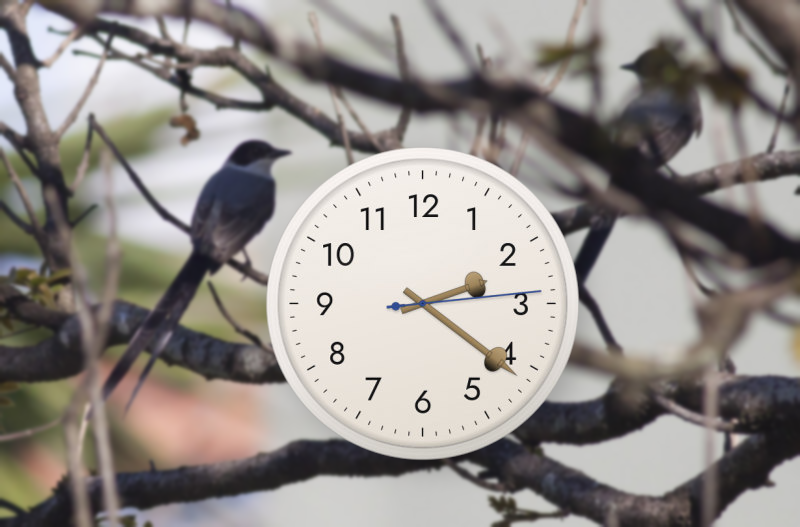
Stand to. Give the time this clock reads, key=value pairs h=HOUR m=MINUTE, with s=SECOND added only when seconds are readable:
h=2 m=21 s=14
